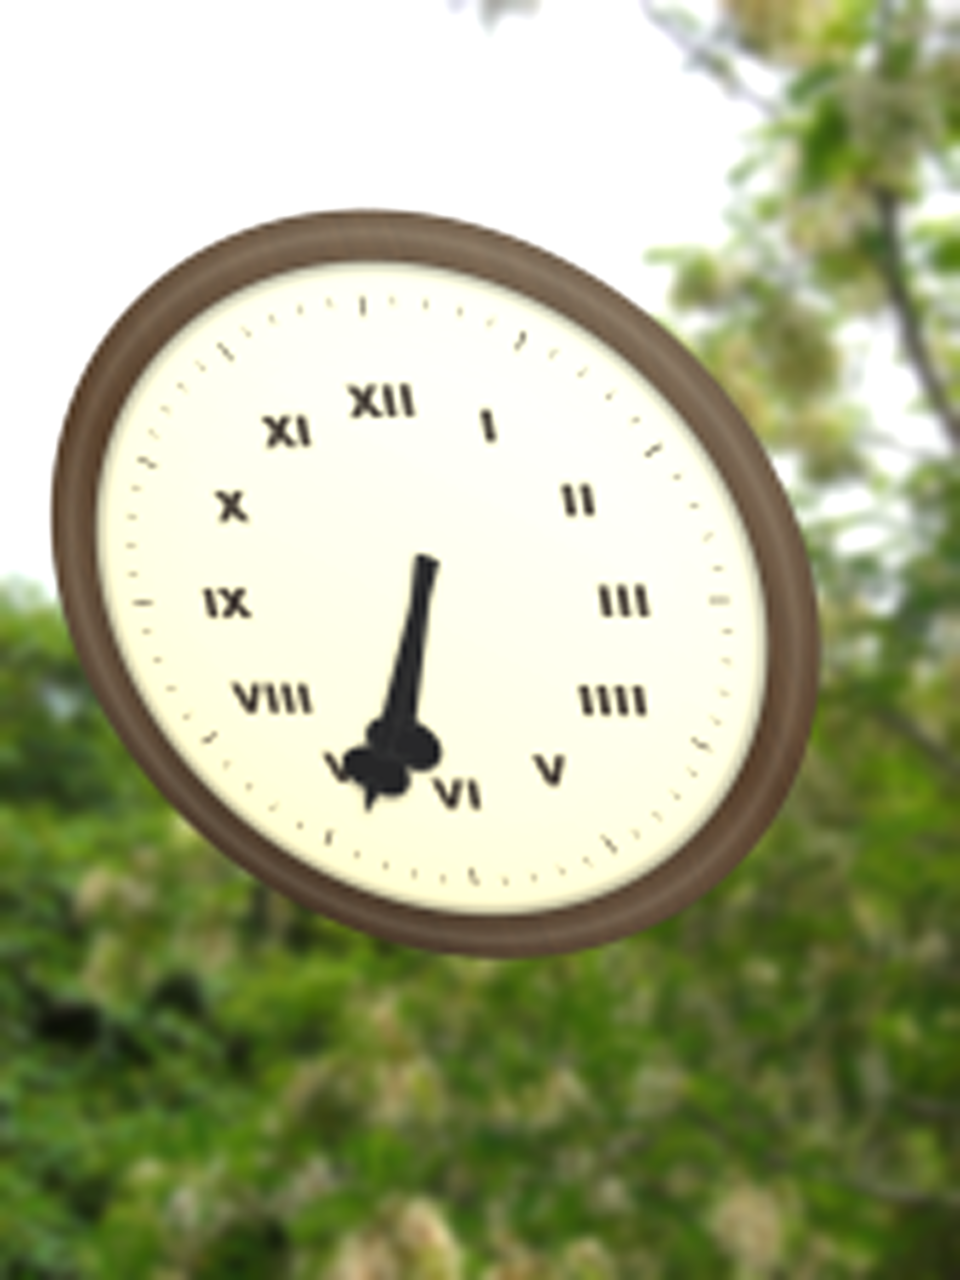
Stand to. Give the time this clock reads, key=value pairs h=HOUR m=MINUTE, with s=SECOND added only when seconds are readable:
h=6 m=34
